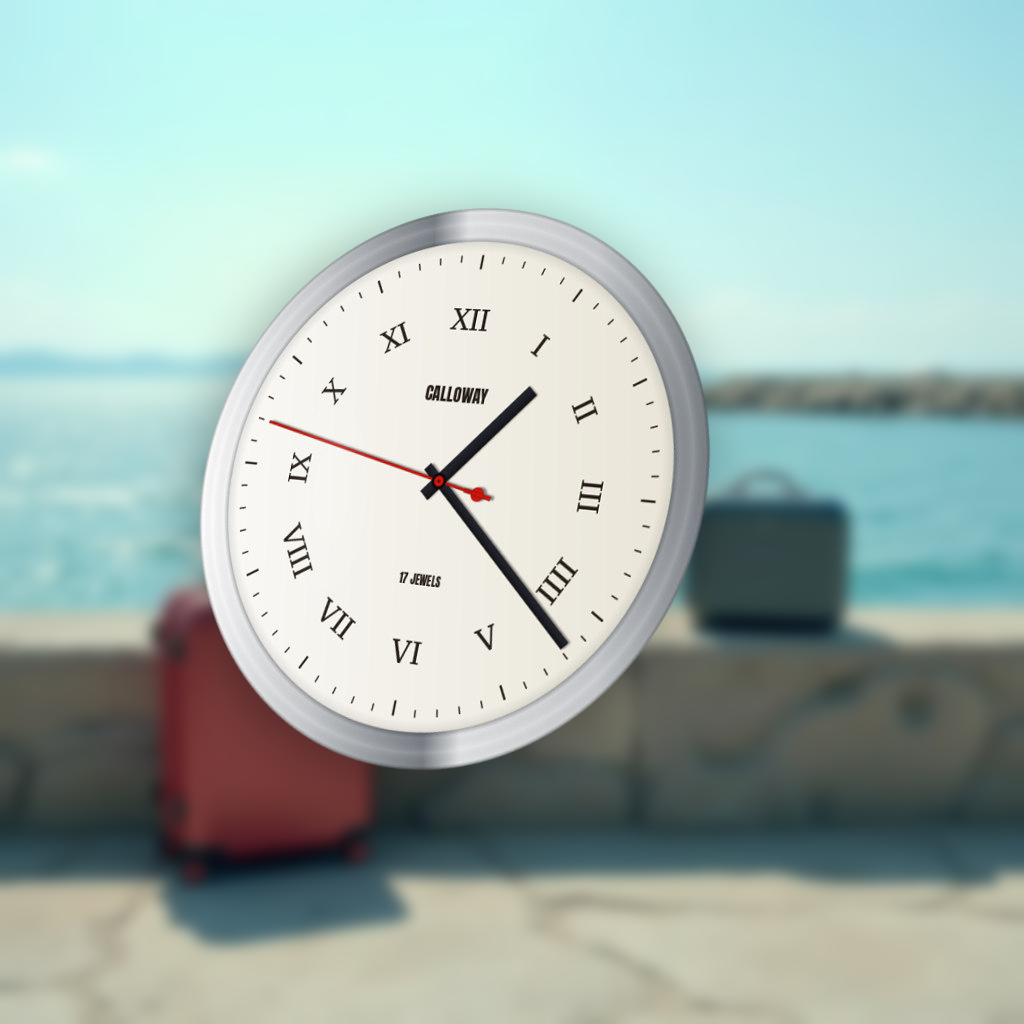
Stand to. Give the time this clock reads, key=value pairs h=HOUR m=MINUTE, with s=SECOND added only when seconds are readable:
h=1 m=21 s=47
